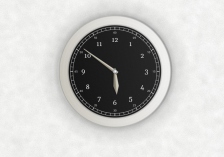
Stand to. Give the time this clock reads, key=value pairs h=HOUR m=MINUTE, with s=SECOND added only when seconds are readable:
h=5 m=51
